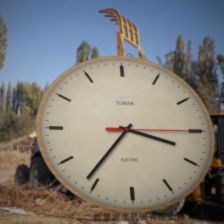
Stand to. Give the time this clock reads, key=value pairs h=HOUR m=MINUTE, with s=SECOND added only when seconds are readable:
h=3 m=36 s=15
